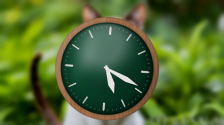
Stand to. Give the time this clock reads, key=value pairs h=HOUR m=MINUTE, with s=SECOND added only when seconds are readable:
h=5 m=19
